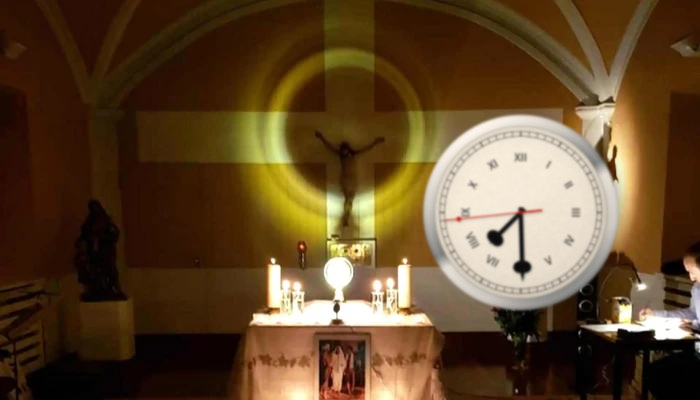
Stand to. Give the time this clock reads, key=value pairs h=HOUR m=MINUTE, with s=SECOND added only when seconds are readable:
h=7 m=29 s=44
